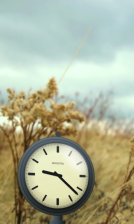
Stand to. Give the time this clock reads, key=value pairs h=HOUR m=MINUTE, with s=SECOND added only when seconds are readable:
h=9 m=22
